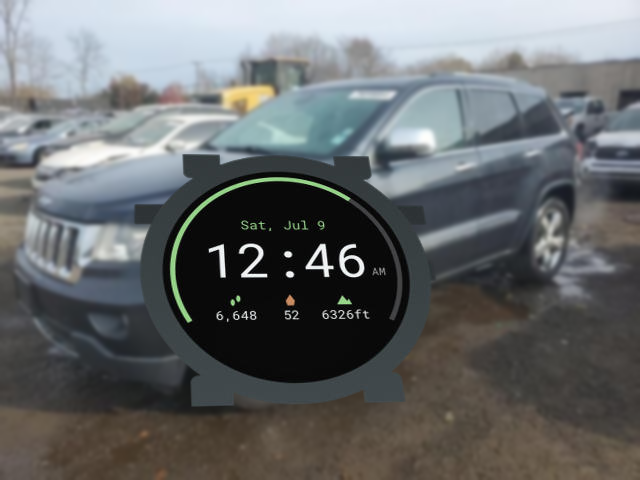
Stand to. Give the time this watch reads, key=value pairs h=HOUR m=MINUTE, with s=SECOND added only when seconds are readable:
h=12 m=46
